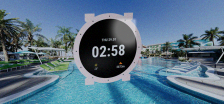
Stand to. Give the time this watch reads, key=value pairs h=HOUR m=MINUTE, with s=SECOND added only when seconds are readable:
h=2 m=58
